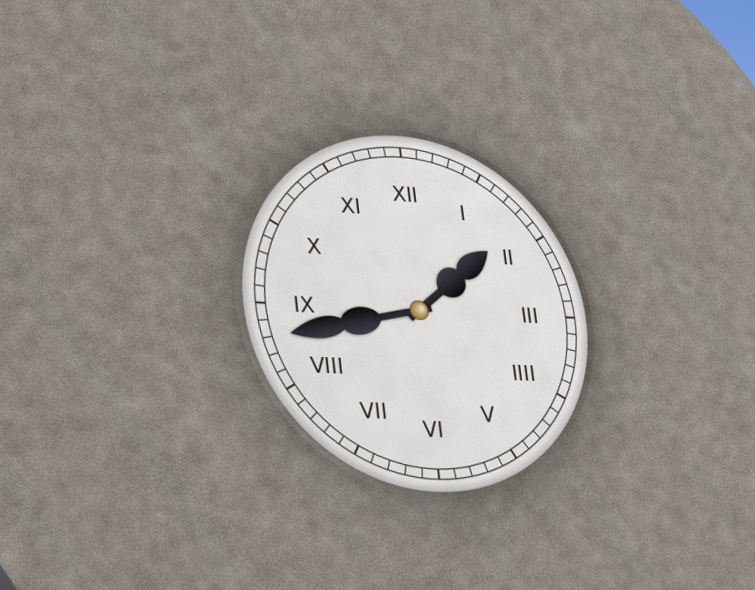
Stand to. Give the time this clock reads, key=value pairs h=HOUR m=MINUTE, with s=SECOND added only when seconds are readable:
h=1 m=43
